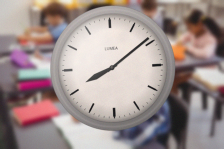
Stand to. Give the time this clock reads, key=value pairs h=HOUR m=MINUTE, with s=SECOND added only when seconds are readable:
h=8 m=9
